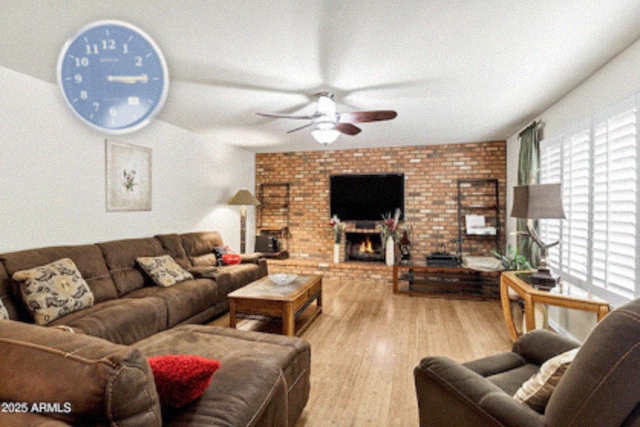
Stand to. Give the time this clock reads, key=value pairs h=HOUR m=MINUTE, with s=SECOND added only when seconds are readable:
h=3 m=15
